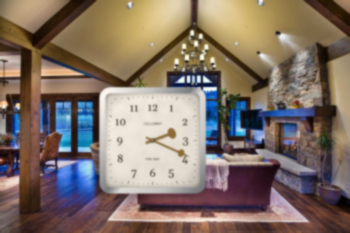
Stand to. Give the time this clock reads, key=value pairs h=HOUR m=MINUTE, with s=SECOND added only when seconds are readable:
h=2 m=19
